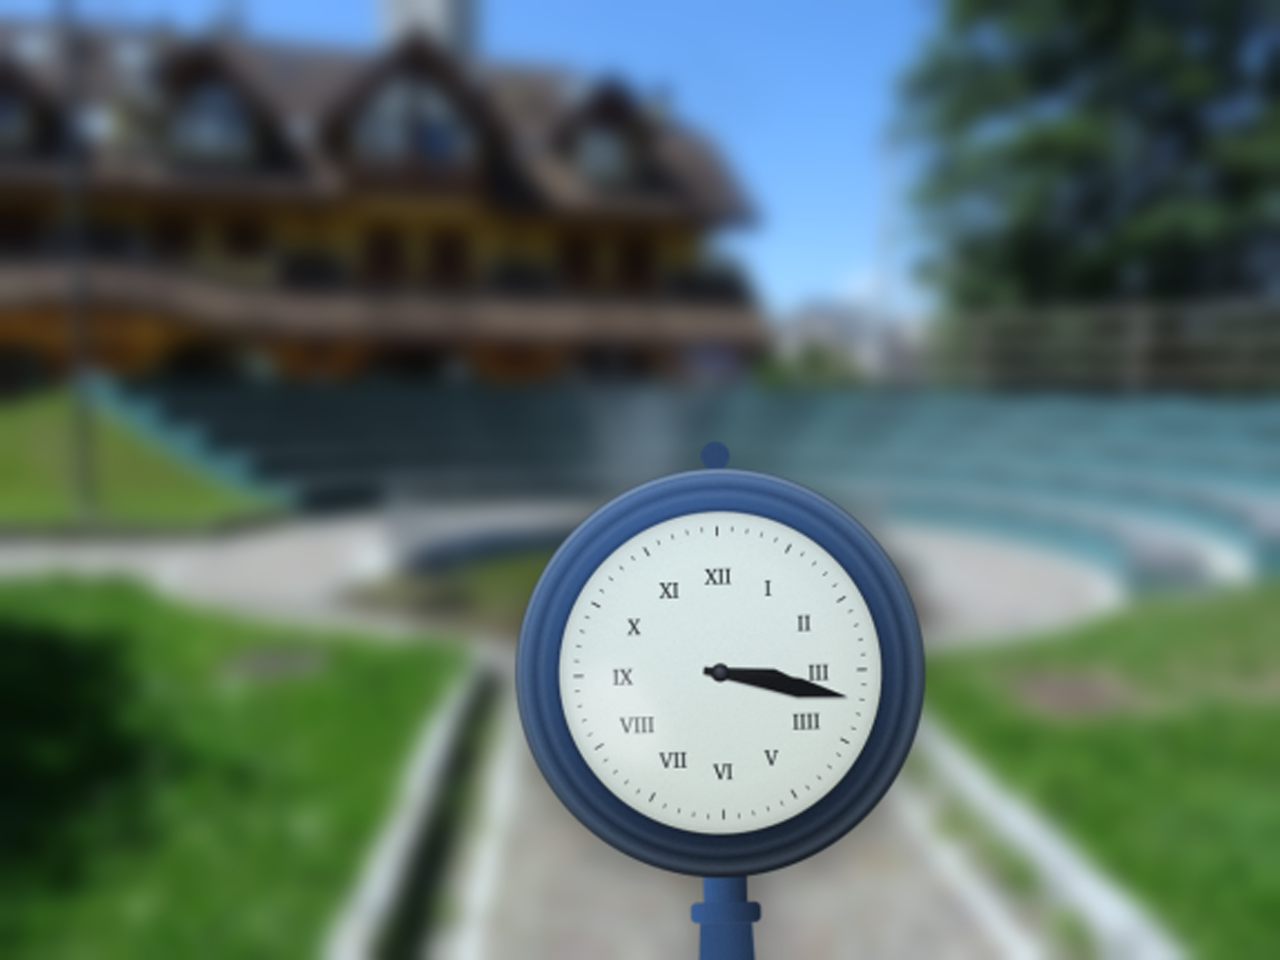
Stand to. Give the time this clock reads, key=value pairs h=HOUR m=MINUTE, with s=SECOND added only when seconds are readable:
h=3 m=17
